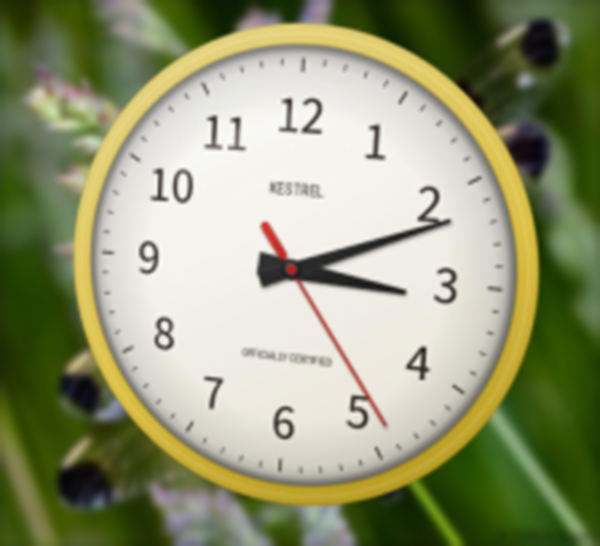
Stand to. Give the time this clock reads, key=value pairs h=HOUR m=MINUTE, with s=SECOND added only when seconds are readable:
h=3 m=11 s=24
